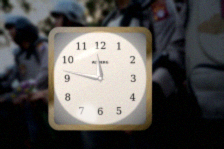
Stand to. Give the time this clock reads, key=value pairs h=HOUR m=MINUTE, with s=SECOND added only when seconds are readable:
h=11 m=47
